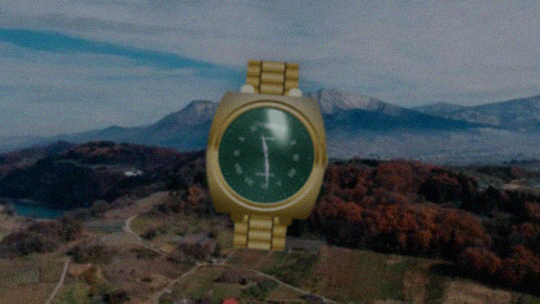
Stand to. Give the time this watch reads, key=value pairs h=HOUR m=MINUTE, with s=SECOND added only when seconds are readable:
h=11 m=29
